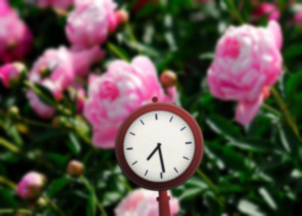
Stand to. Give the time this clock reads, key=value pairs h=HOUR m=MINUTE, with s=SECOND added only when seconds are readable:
h=7 m=29
